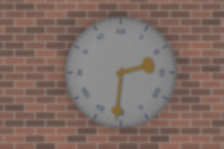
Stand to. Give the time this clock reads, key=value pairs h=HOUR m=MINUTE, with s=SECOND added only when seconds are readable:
h=2 m=31
